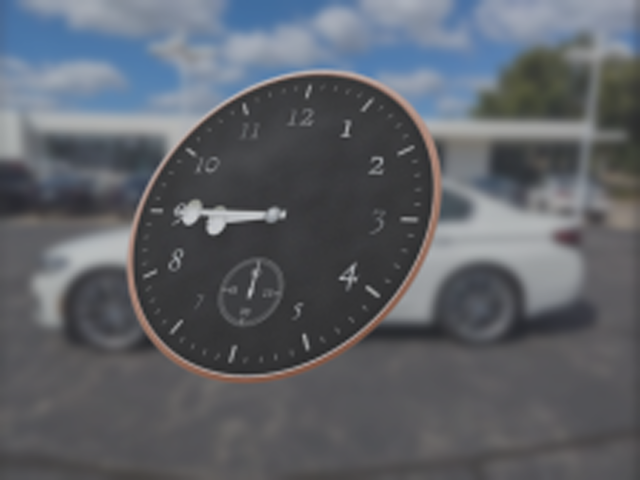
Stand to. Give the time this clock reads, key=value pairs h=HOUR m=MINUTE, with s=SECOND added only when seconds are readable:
h=8 m=45
